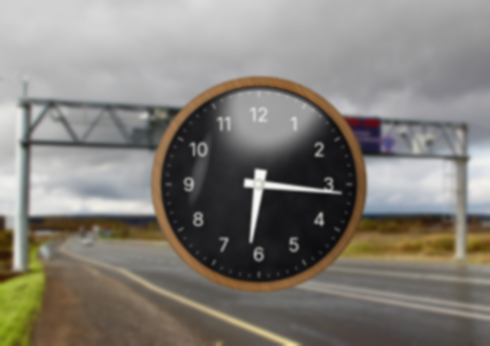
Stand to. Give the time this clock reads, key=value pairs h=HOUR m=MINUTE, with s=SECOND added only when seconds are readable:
h=6 m=16
